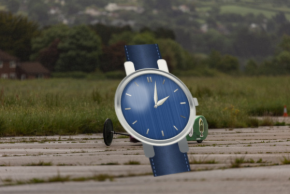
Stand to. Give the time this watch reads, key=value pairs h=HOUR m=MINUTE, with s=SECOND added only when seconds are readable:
h=2 m=2
